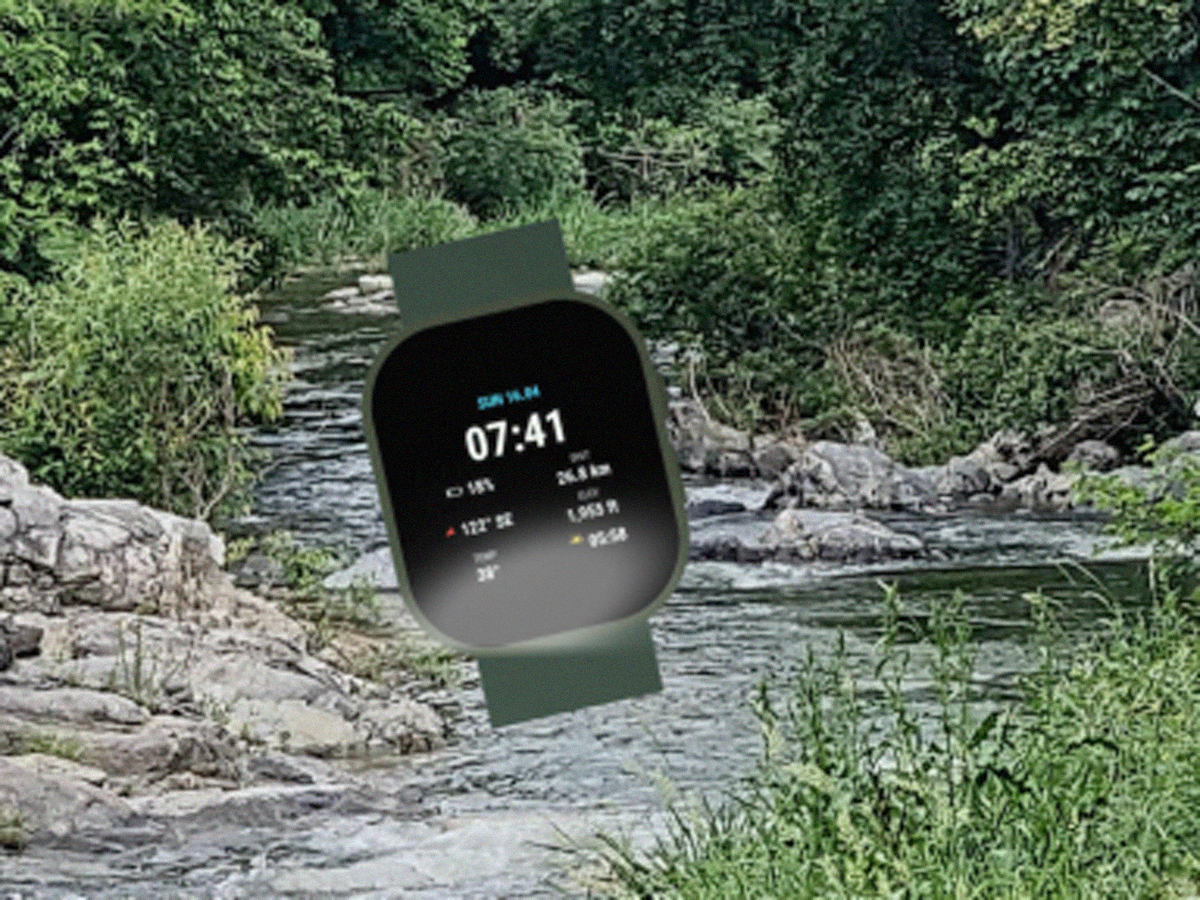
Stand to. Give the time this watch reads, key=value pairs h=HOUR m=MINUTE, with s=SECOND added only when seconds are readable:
h=7 m=41
